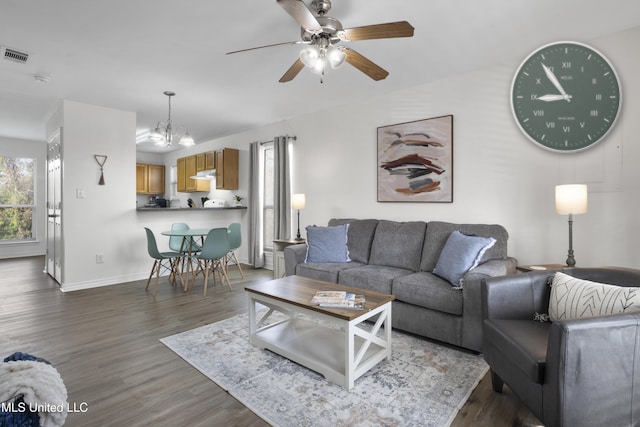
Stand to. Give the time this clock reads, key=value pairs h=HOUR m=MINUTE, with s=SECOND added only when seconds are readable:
h=8 m=54
